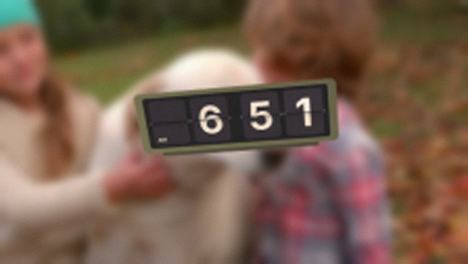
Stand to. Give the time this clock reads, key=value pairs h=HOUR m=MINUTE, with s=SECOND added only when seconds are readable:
h=6 m=51
